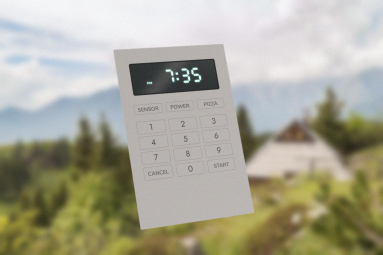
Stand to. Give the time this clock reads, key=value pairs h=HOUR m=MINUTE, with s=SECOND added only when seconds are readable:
h=7 m=35
